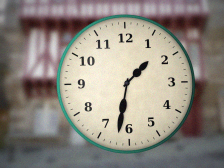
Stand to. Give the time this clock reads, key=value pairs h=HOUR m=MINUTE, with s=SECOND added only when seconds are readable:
h=1 m=32
